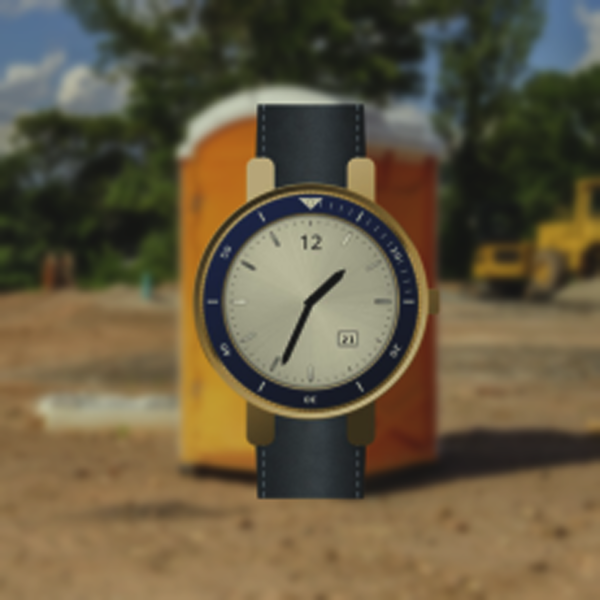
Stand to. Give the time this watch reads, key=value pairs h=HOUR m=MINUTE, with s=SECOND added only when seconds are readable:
h=1 m=34
